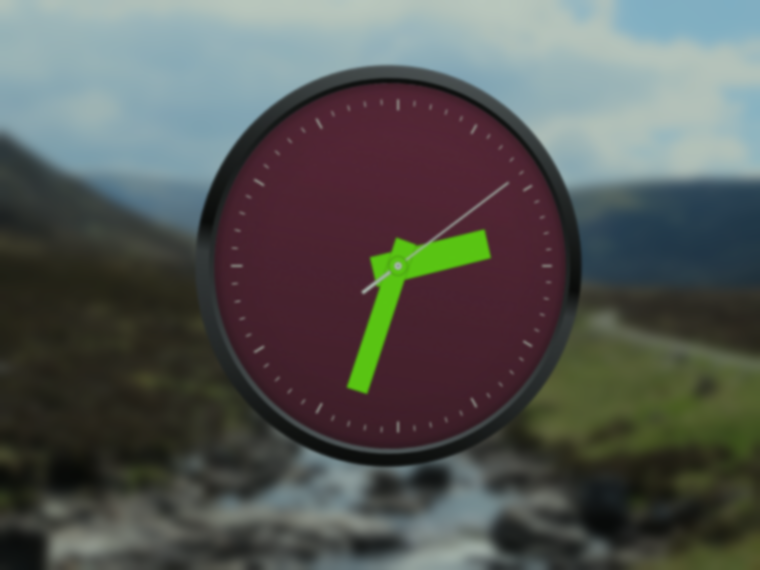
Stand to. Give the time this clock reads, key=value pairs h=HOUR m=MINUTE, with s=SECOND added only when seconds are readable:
h=2 m=33 s=9
